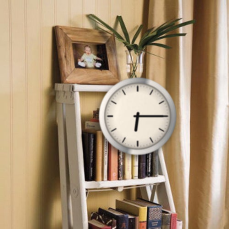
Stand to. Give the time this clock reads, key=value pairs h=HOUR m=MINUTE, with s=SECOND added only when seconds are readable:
h=6 m=15
